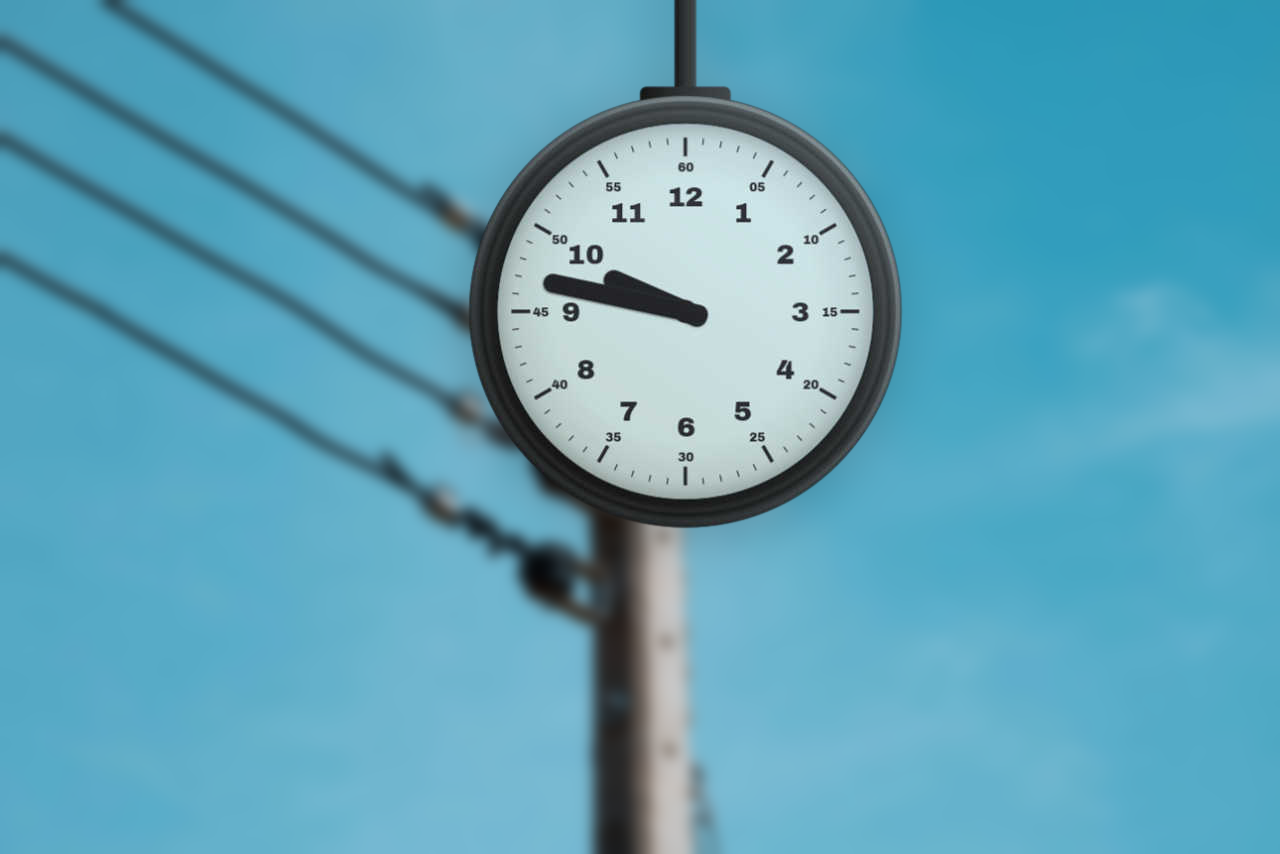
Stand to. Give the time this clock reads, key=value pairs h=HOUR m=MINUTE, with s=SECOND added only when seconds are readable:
h=9 m=47
